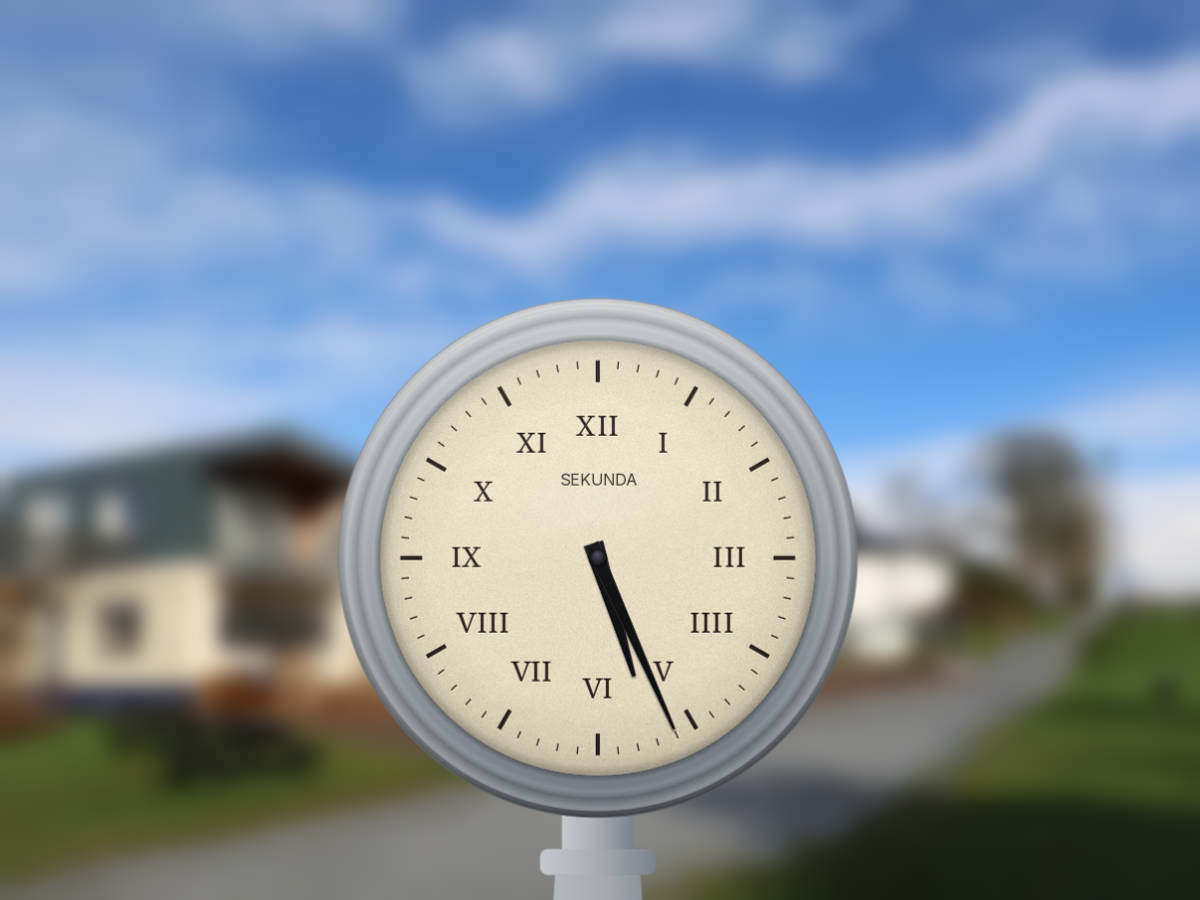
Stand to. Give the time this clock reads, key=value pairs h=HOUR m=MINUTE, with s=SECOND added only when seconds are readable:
h=5 m=26
